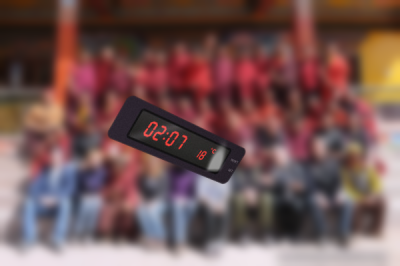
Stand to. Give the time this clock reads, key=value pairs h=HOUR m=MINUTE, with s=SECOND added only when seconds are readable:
h=2 m=7
